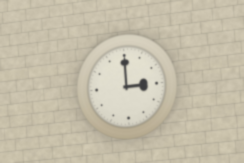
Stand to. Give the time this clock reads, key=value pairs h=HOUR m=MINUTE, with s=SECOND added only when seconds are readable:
h=3 m=0
